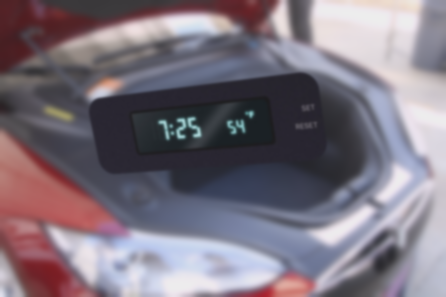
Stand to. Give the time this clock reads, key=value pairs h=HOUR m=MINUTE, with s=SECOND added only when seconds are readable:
h=7 m=25
